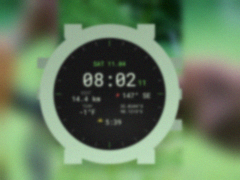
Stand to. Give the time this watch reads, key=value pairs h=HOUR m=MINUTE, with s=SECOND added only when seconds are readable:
h=8 m=2
